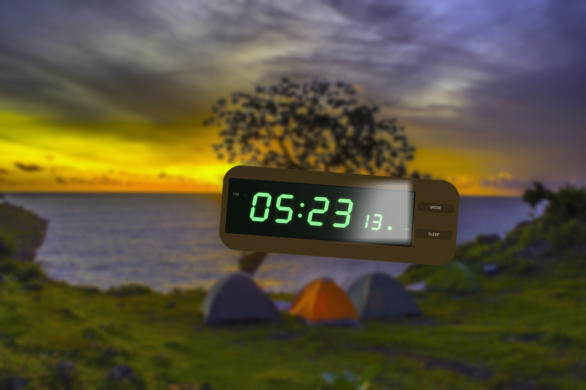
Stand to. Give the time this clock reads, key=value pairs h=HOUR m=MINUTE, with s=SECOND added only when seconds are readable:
h=5 m=23 s=13
